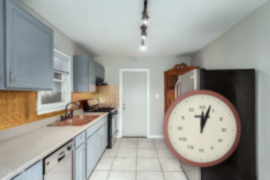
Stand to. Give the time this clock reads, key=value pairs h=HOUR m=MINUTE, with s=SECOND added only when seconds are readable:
h=12 m=3
